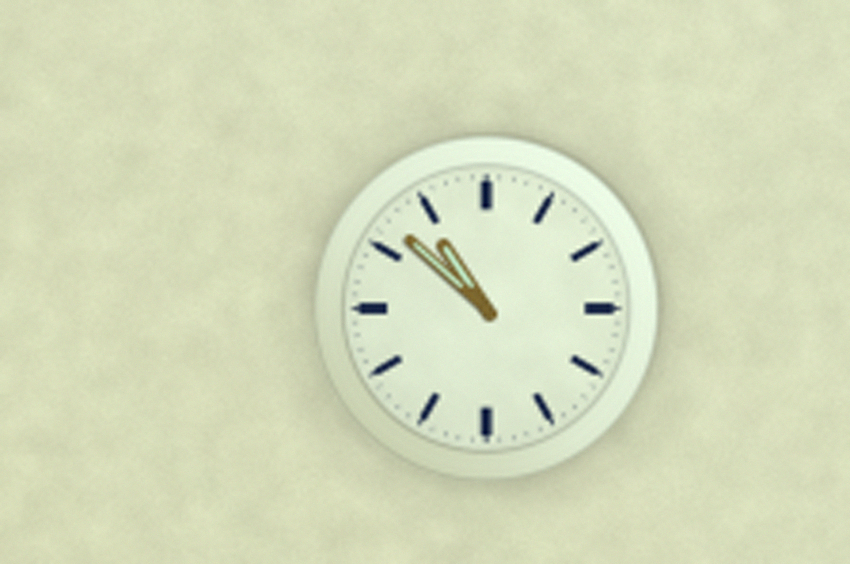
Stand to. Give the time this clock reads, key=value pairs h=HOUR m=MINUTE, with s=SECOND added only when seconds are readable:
h=10 m=52
